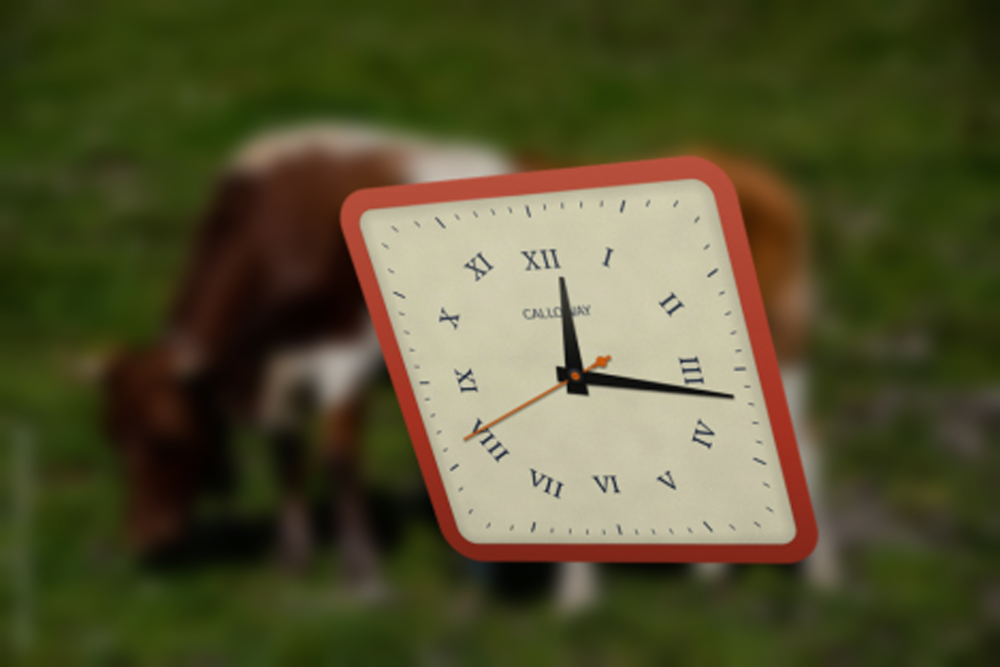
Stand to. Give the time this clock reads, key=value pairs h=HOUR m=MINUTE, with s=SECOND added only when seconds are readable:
h=12 m=16 s=41
